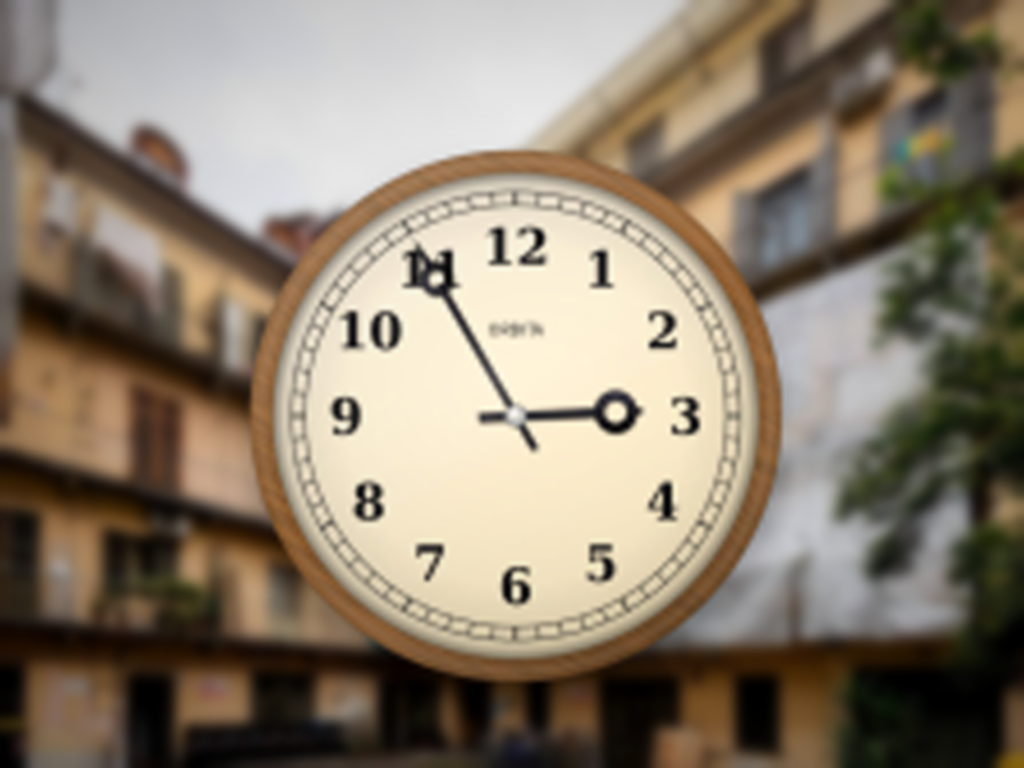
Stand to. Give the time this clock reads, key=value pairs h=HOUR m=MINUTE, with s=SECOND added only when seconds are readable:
h=2 m=55
